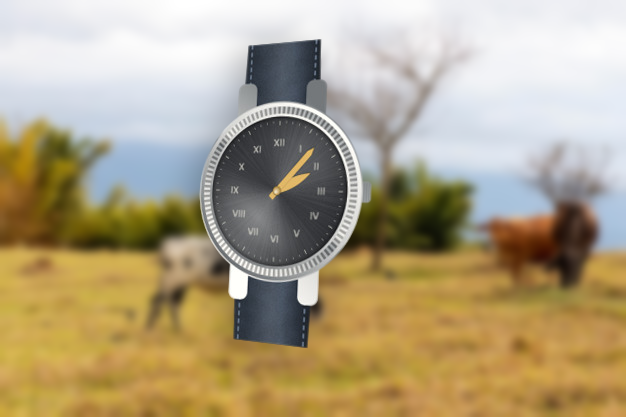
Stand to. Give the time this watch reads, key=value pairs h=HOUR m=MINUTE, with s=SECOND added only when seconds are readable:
h=2 m=7
